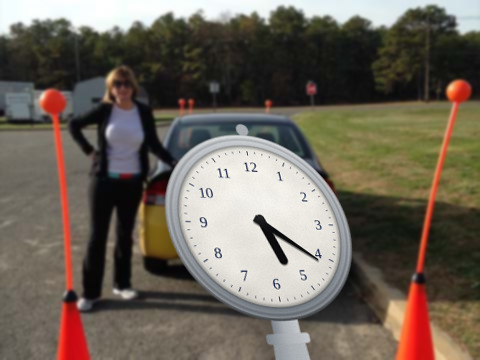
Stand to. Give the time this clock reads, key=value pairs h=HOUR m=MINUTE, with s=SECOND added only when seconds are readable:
h=5 m=21
